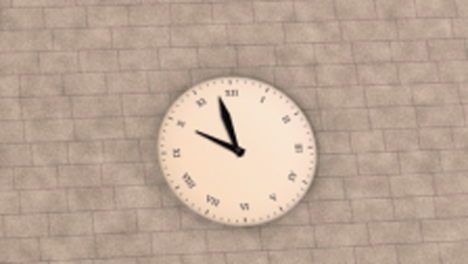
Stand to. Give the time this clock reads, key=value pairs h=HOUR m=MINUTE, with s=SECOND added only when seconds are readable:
h=9 m=58
